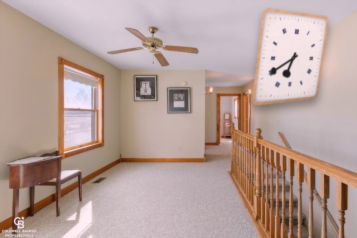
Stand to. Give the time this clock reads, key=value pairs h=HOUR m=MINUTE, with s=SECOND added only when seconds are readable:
h=6 m=40
